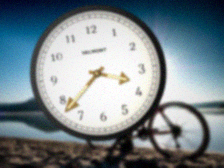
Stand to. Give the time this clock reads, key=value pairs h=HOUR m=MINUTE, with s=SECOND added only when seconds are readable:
h=3 m=38
